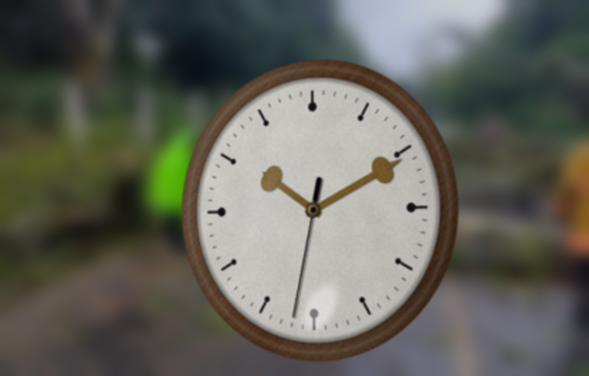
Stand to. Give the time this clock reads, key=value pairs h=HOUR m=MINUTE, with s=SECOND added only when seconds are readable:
h=10 m=10 s=32
